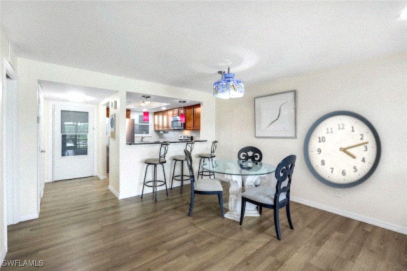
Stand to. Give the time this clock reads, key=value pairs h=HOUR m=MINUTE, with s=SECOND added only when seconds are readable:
h=4 m=13
